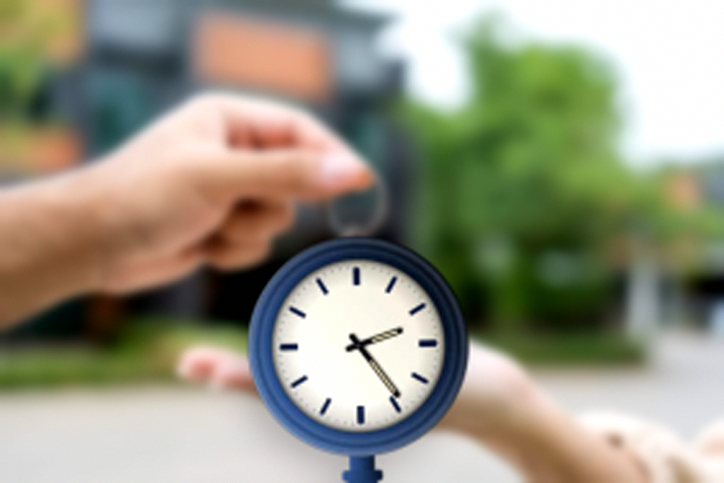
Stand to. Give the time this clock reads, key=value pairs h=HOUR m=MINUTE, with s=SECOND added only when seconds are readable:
h=2 m=24
